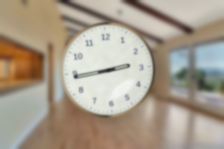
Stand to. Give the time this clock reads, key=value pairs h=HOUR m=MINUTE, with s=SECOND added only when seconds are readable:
h=2 m=44
